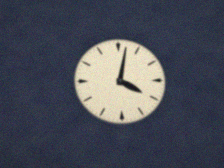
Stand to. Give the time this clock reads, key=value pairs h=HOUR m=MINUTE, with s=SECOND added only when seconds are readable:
h=4 m=2
